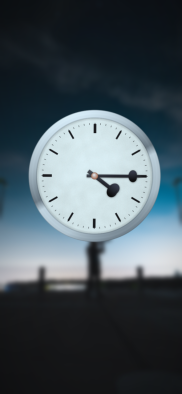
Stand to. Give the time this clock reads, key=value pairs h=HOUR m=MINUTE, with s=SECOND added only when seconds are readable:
h=4 m=15
